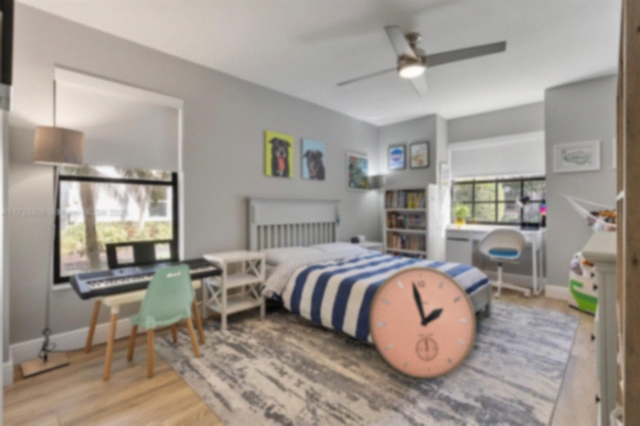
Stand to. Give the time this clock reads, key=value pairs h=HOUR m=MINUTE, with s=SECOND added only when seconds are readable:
h=1 m=58
